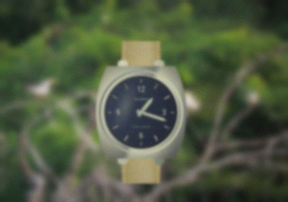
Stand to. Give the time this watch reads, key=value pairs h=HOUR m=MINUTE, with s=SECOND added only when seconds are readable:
h=1 m=18
